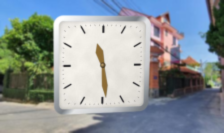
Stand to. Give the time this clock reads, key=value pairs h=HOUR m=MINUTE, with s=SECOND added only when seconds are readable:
h=11 m=29
